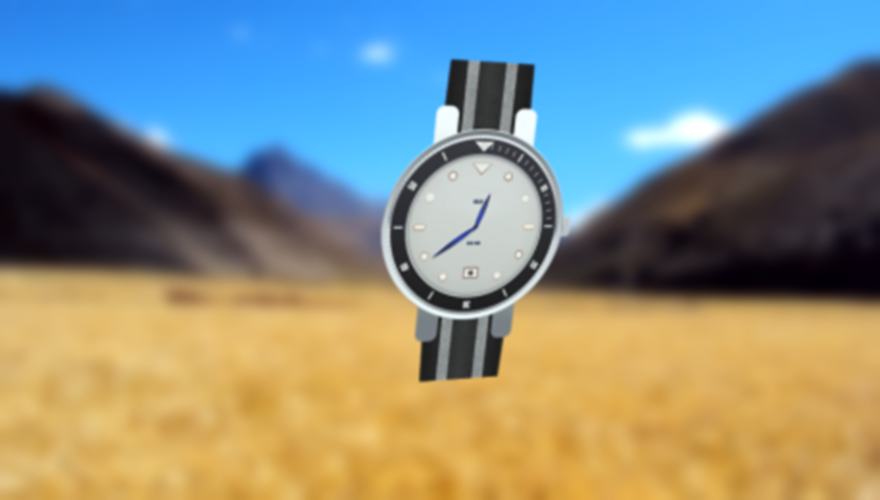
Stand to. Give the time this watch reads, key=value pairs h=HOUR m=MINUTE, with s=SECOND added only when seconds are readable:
h=12 m=39
